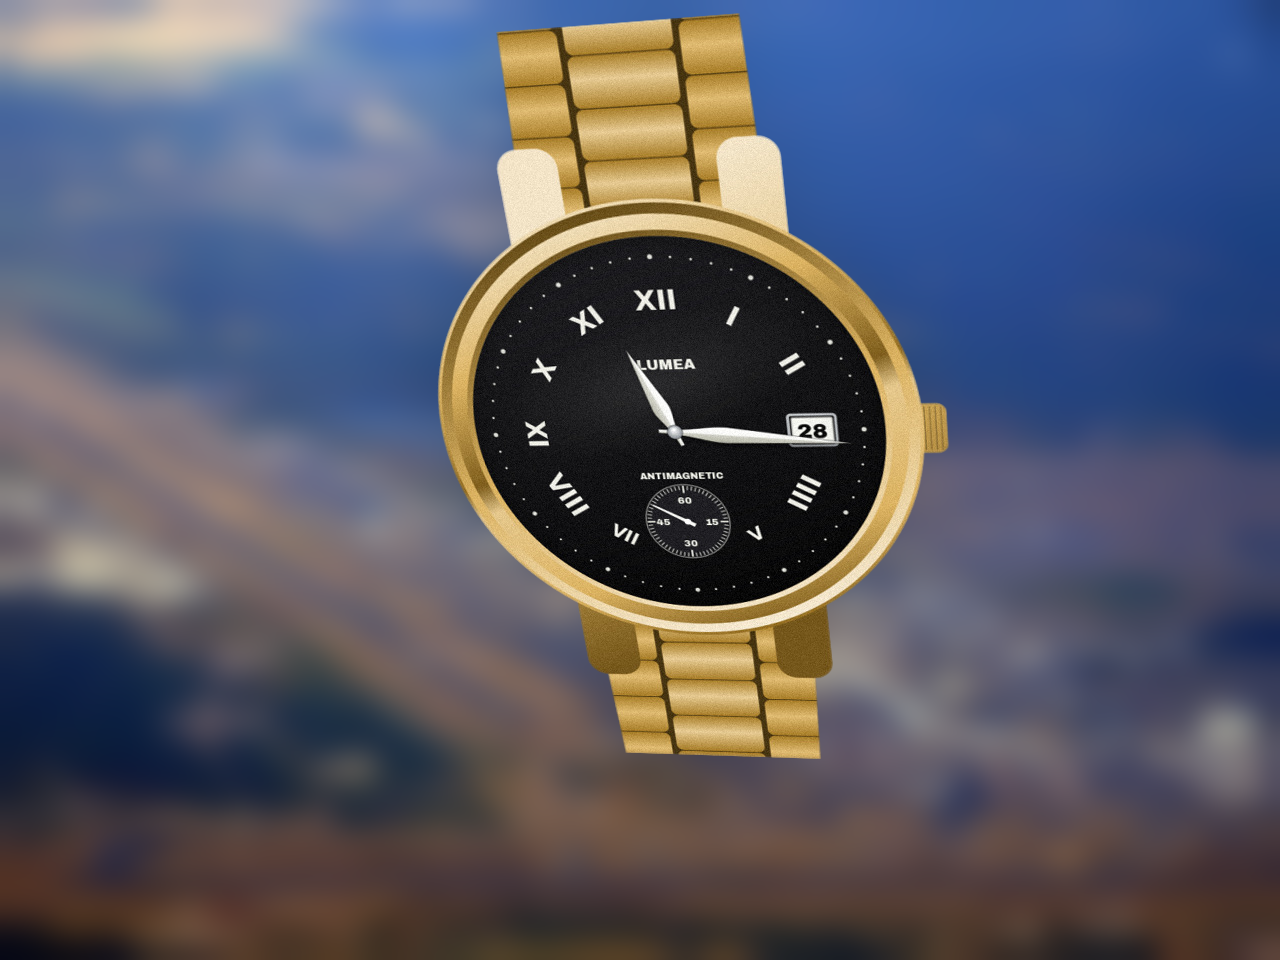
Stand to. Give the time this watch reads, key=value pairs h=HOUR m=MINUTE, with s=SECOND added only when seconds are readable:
h=11 m=15 s=50
